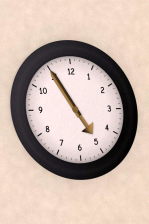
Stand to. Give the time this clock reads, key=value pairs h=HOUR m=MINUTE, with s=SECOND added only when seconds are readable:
h=4 m=55
